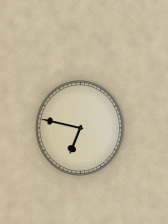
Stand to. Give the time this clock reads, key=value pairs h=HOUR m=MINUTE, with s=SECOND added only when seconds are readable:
h=6 m=47
